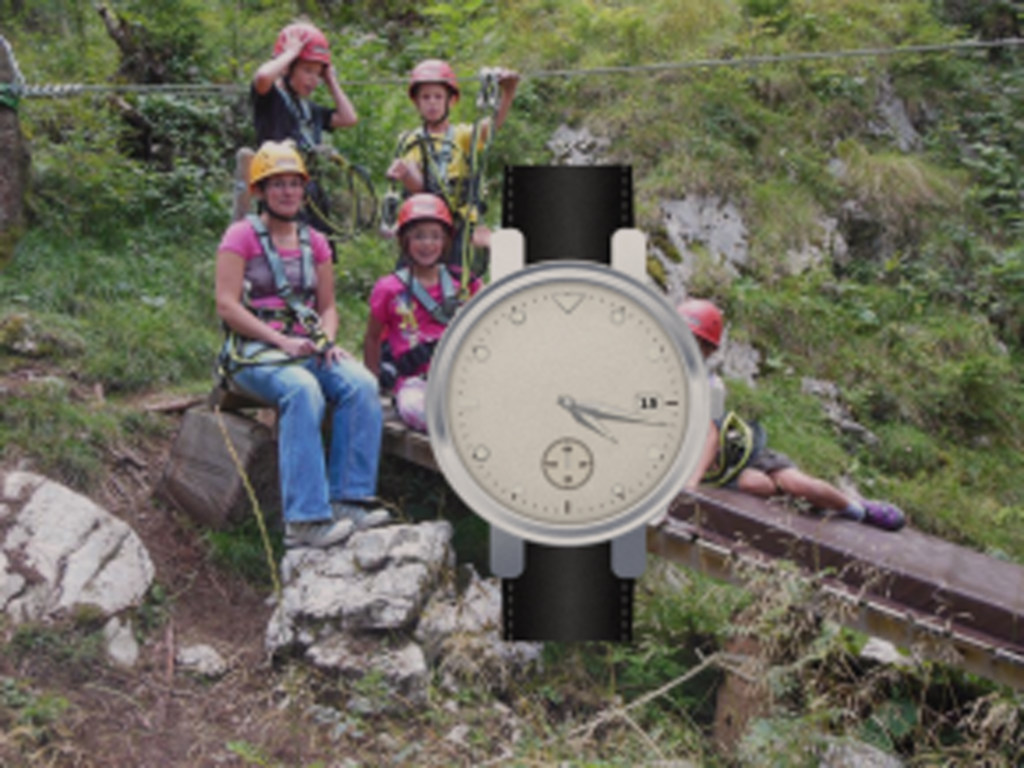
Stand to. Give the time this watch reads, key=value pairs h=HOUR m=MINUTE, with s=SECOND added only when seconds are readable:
h=4 m=17
